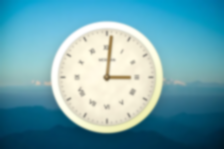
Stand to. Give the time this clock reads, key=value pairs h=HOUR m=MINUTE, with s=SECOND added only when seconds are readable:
h=3 m=1
